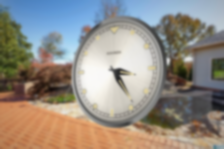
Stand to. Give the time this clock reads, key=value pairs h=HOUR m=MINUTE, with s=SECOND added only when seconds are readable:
h=3 m=24
